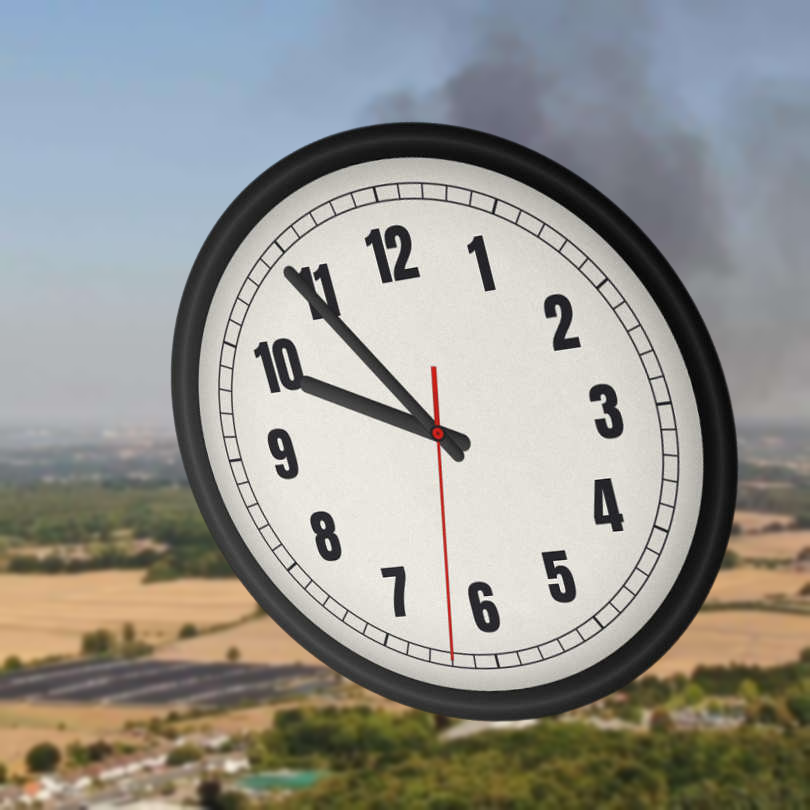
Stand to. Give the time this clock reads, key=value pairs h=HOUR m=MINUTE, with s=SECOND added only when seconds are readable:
h=9 m=54 s=32
